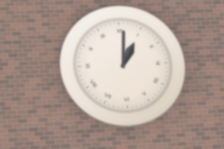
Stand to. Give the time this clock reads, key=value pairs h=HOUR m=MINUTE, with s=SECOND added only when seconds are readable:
h=1 m=1
